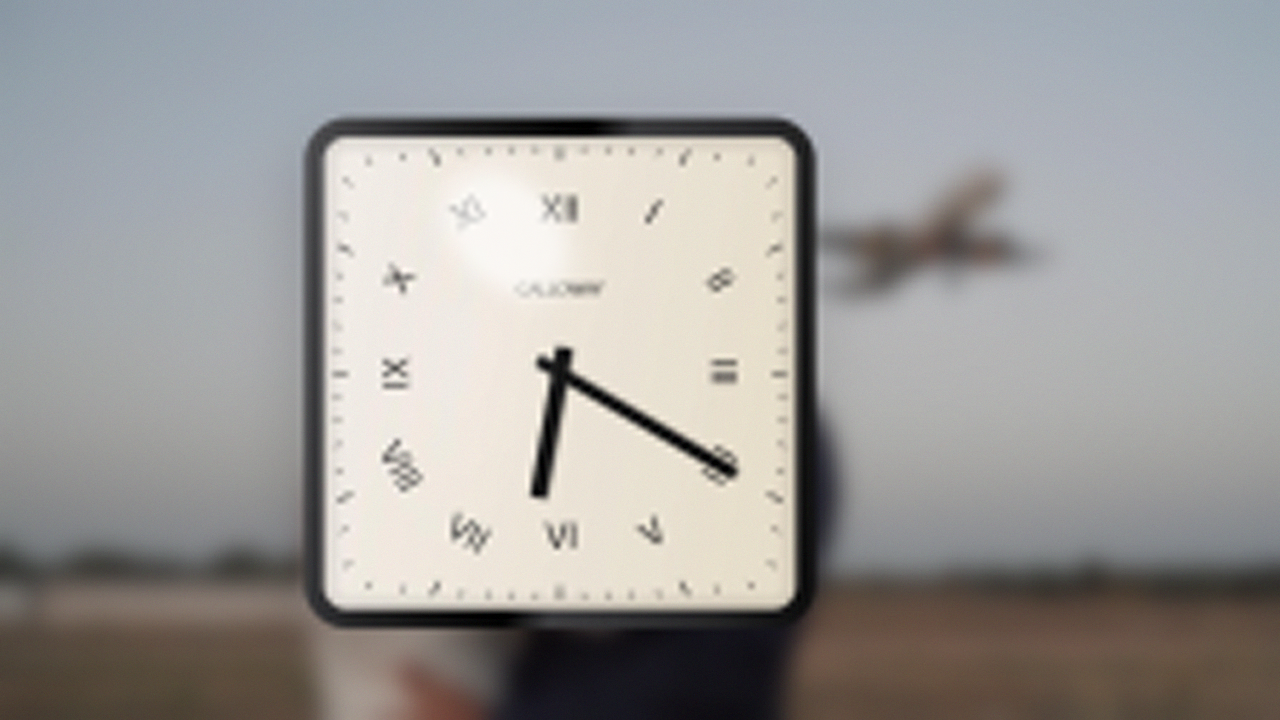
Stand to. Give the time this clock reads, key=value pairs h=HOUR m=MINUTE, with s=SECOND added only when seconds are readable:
h=6 m=20
